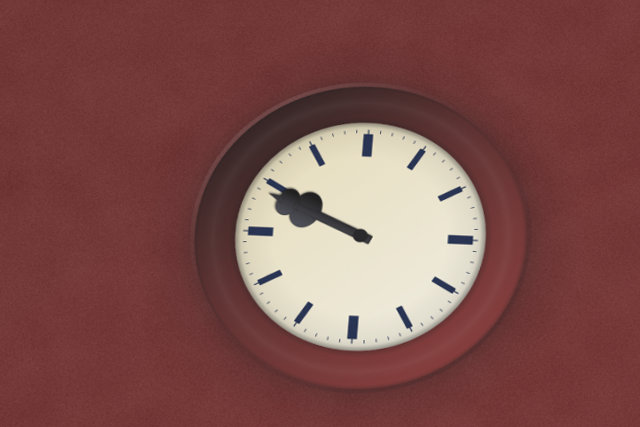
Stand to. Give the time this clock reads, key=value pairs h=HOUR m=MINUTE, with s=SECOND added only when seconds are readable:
h=9 m=49
